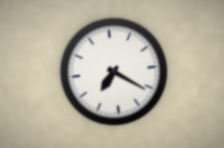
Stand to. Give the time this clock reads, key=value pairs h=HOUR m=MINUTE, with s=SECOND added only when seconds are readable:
h=7 m=21
